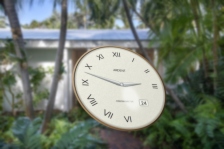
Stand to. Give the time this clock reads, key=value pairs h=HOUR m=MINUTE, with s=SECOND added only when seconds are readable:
h=2 m=48
